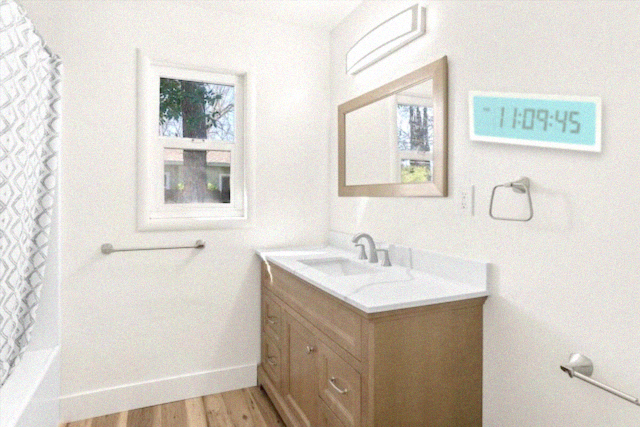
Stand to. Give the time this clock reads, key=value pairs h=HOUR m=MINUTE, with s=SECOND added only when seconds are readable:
h=11 m=9 s=45
